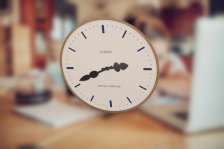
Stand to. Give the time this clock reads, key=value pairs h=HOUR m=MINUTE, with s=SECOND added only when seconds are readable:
h=2 m=41
